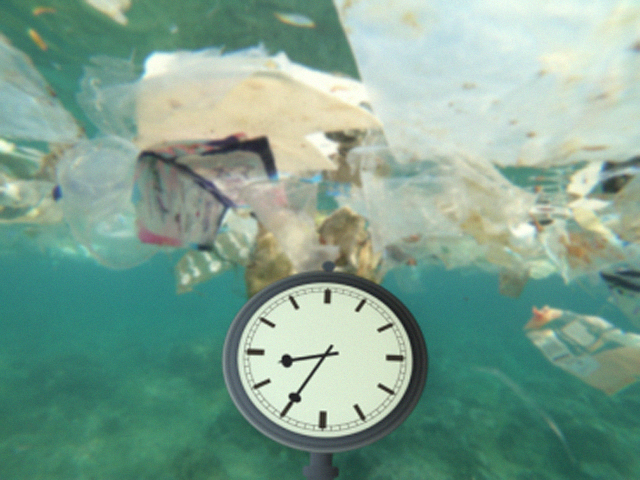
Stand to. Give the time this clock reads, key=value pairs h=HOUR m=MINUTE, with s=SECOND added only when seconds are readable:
h=8 m=35
